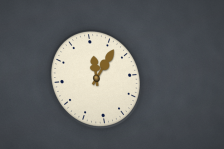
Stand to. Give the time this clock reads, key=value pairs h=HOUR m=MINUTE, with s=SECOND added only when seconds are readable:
h=12 m=7
